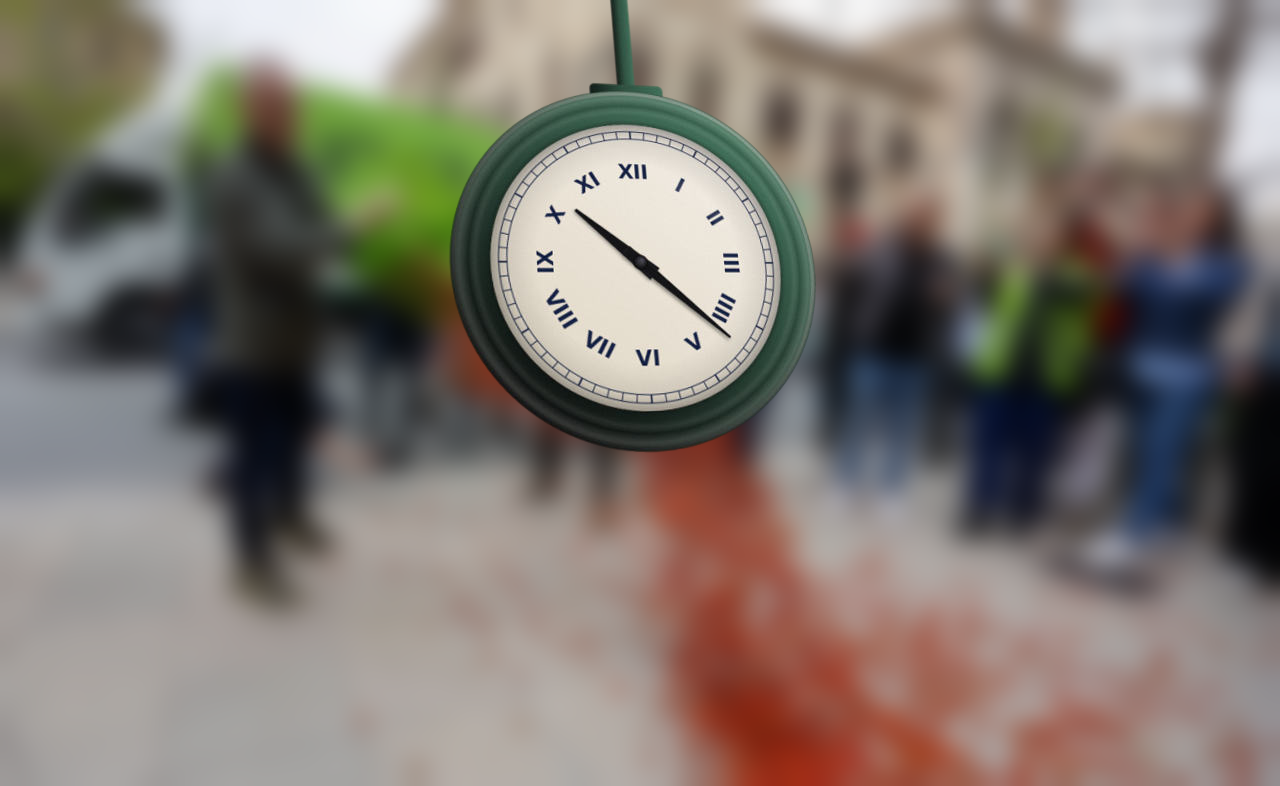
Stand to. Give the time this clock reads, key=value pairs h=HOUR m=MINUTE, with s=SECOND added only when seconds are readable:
h=10 m=22
